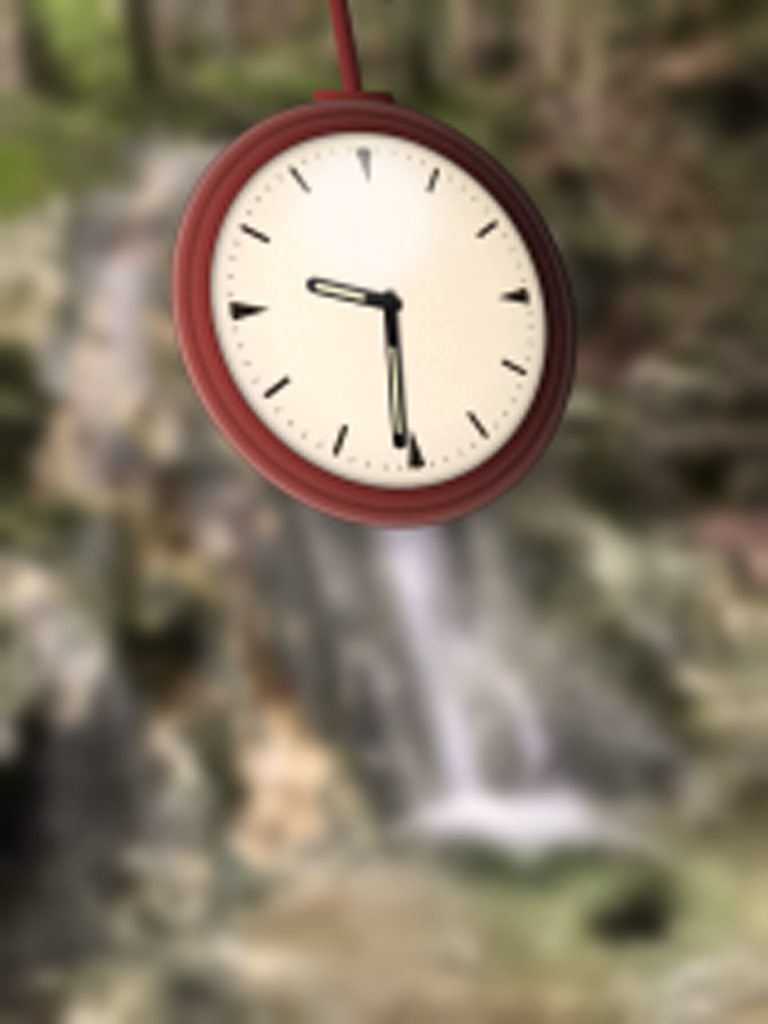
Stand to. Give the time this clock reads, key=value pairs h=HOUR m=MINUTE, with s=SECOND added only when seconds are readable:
h=9 m=31
